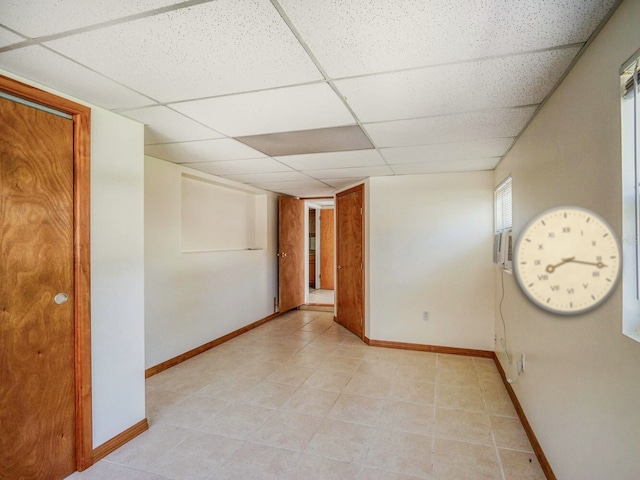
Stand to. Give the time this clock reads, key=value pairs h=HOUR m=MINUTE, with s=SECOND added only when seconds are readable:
h=8 m=17
